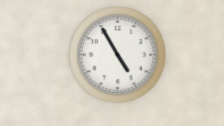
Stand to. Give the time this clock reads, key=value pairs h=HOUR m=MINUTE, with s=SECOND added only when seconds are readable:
h=4 m=55
